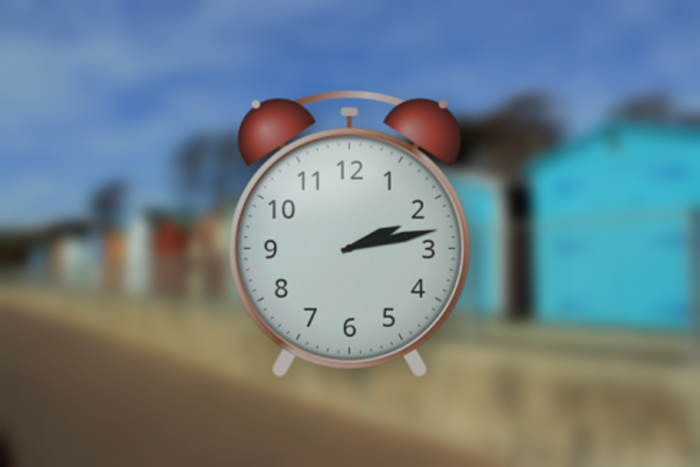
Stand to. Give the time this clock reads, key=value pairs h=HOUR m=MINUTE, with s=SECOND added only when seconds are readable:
h=2 m=13
